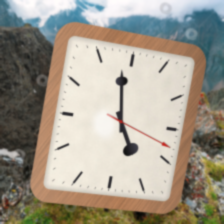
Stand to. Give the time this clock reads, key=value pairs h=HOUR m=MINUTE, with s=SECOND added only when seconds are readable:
h=4 m=58 s=18
